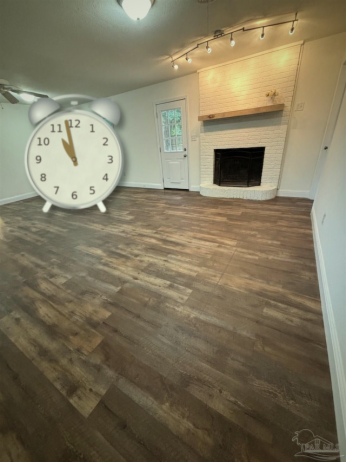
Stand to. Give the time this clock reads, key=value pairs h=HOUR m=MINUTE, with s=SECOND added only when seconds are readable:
h=10 m=58
